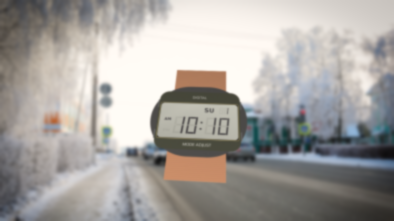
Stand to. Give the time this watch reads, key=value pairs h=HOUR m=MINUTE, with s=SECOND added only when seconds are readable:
h=10 m=10
